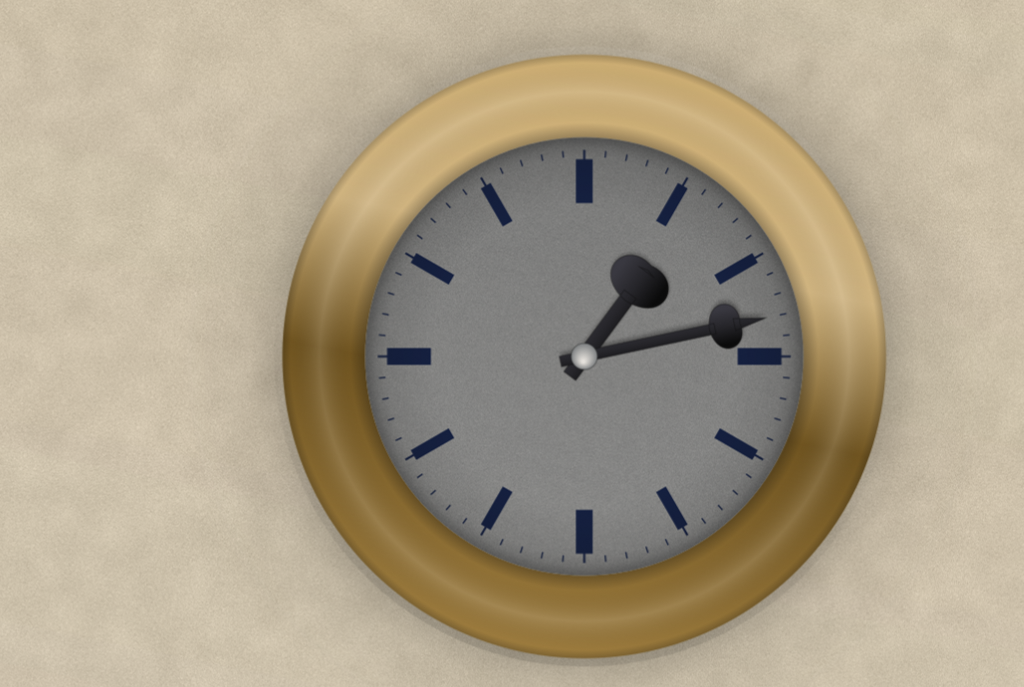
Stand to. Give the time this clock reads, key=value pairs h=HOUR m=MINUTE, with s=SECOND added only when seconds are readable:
h=1 m=13
